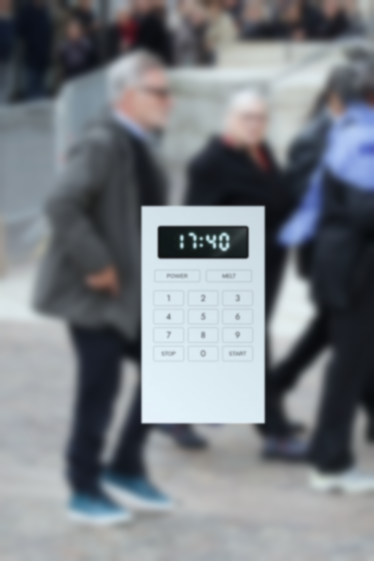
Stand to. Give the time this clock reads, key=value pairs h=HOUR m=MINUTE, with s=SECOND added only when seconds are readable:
h=17 m=40
